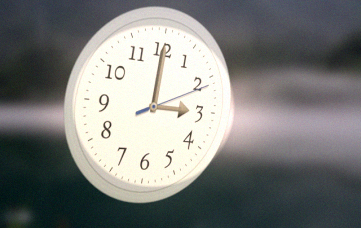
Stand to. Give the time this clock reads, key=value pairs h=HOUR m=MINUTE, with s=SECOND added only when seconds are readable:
h=3 m=0 s=11
